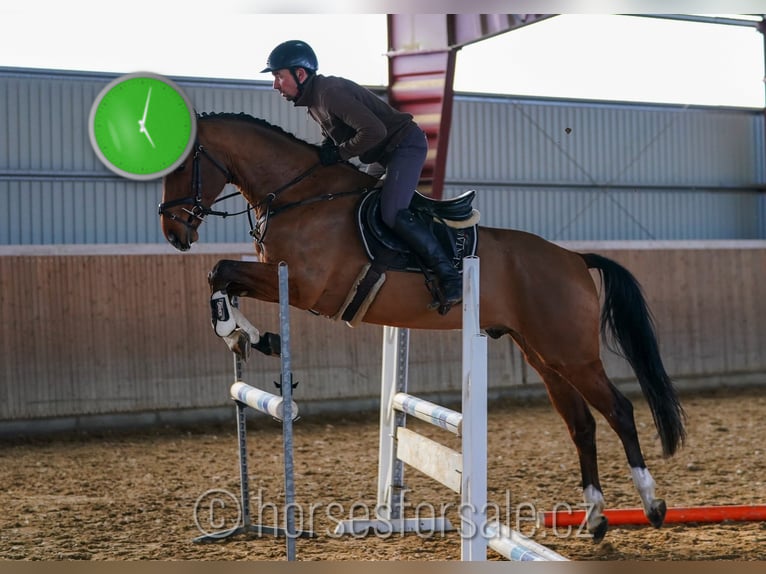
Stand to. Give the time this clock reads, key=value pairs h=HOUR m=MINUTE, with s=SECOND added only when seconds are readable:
h=5 m=2
